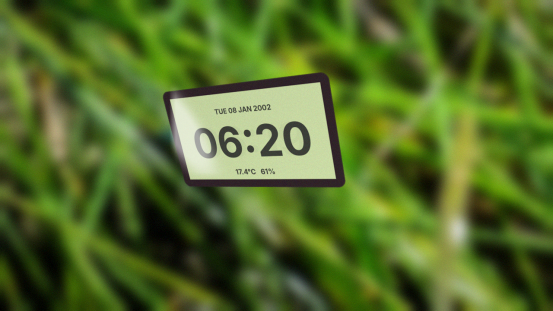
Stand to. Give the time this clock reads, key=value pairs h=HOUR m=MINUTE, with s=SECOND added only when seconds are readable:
h=6 m=20
